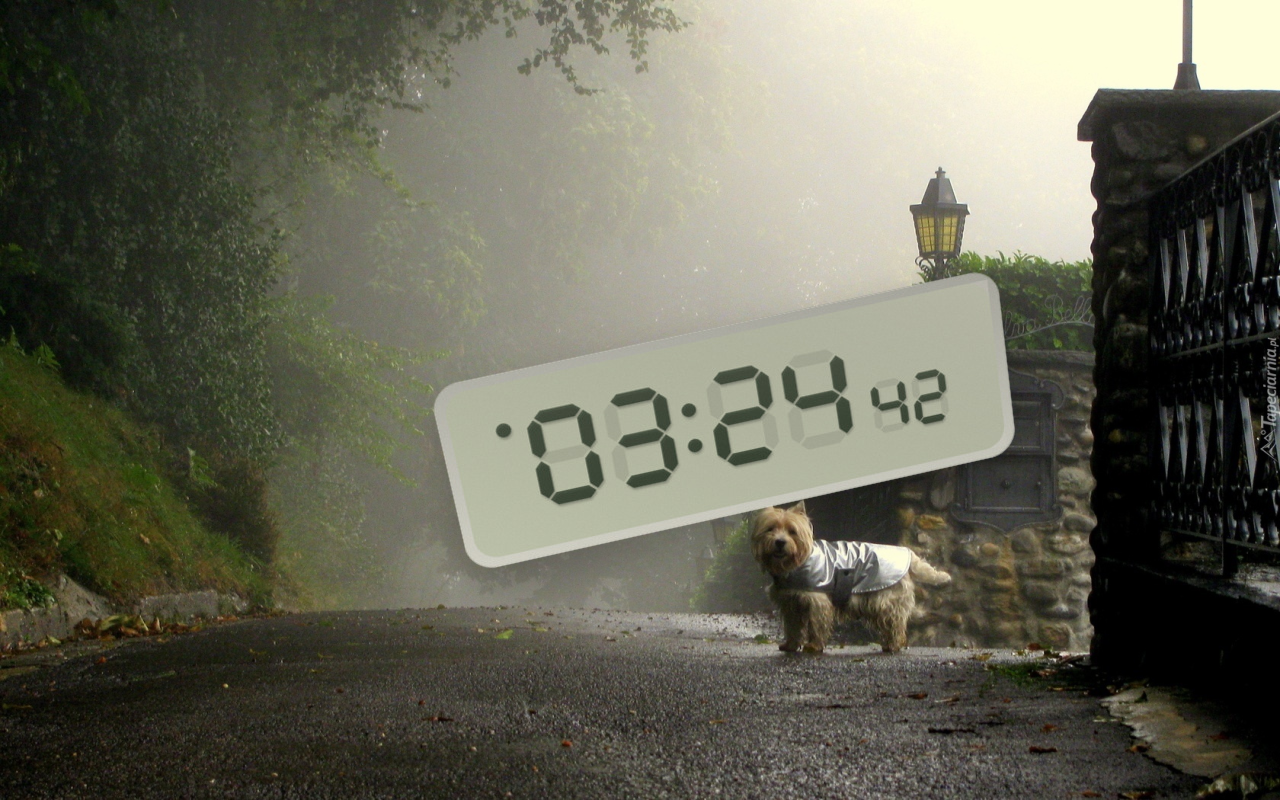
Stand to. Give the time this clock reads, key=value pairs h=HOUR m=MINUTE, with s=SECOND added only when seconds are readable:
h=3 m=24 s=42
